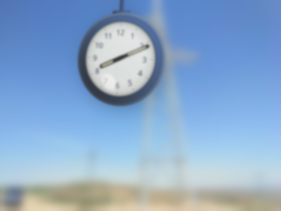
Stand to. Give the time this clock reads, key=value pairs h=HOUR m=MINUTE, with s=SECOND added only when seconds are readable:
h=8 m=11
